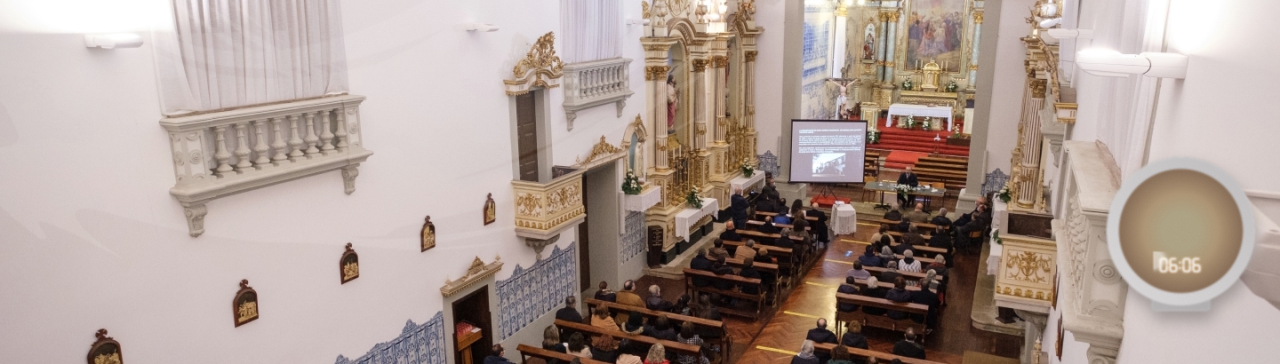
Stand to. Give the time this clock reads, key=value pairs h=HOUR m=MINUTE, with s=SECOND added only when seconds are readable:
h=6 m=6
